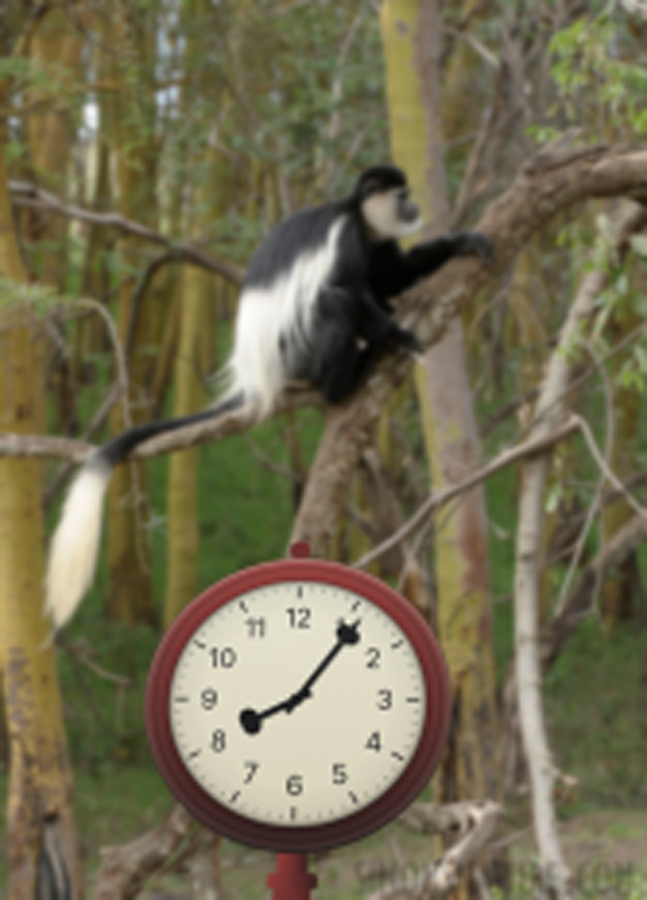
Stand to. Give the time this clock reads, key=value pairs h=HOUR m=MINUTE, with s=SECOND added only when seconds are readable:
h=8 m=6
